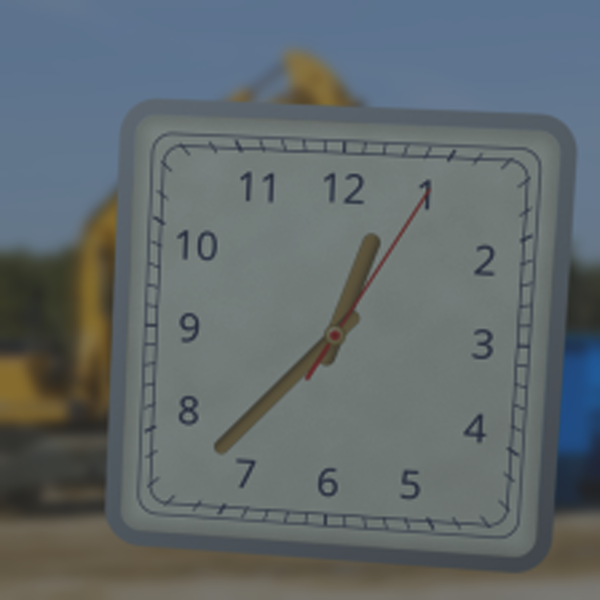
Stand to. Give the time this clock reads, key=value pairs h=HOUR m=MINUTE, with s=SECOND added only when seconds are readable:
h=12 m=37 s=5
